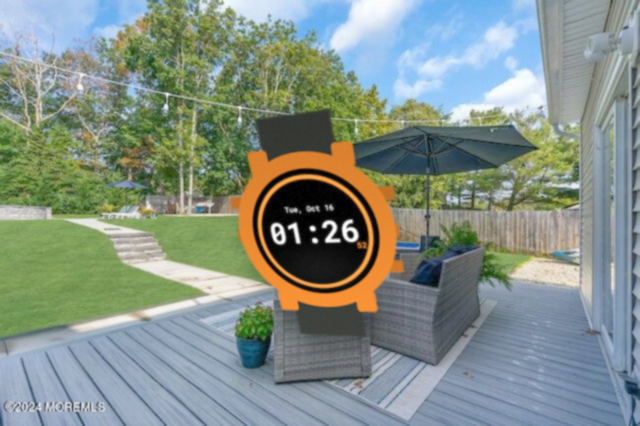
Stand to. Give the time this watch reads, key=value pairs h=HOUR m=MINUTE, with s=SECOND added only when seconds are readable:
h=1 m=26
